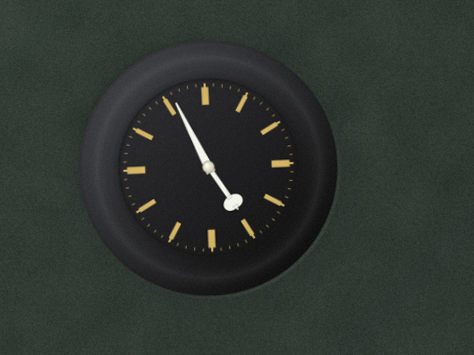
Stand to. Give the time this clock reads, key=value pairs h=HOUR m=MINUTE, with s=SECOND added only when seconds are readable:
h=4 m=56
